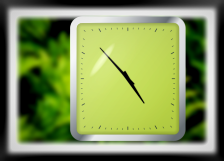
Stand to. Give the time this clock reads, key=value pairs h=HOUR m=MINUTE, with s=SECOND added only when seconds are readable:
h=4 m=53
